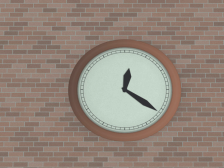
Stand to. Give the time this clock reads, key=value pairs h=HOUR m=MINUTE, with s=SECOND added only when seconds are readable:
h=12 m=21
